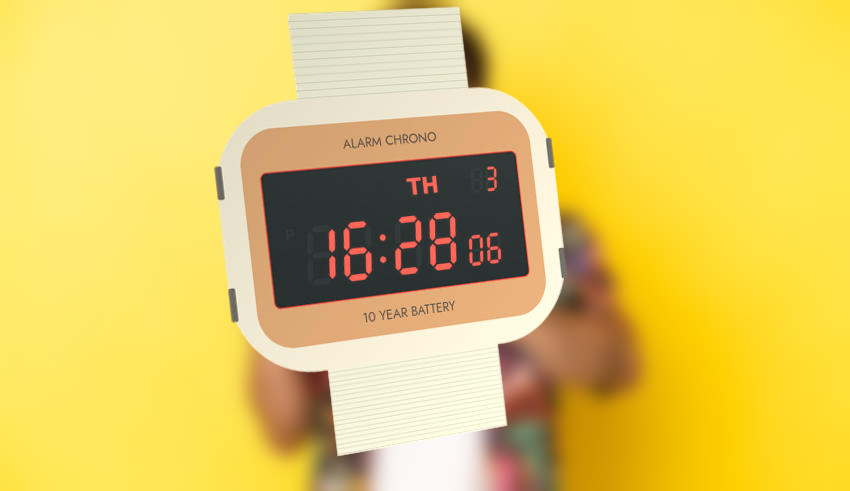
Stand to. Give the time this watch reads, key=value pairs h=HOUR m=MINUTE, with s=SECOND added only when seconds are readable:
h=16 m=28 s=6
